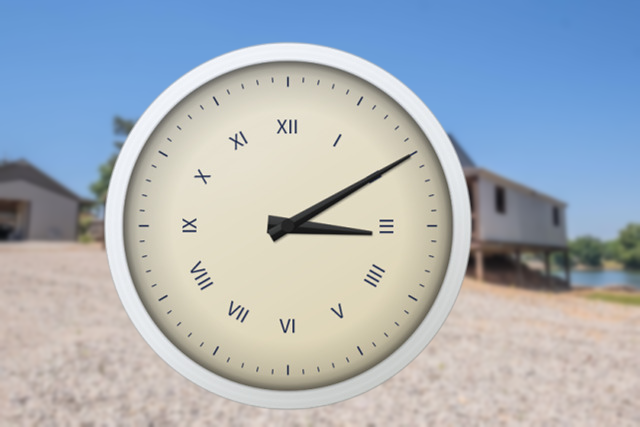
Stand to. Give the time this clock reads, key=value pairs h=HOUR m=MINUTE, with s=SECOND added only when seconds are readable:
h=3 m=10
